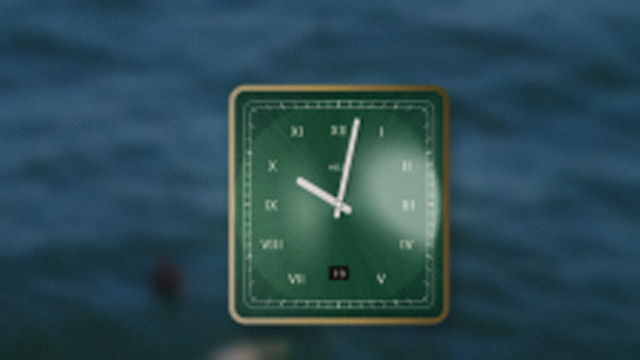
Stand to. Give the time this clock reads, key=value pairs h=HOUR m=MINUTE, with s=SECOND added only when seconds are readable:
h=10 m=2
